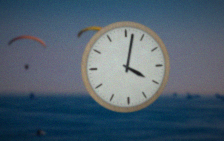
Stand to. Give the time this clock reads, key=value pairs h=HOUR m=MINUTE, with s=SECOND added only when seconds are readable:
h=4 m=2
